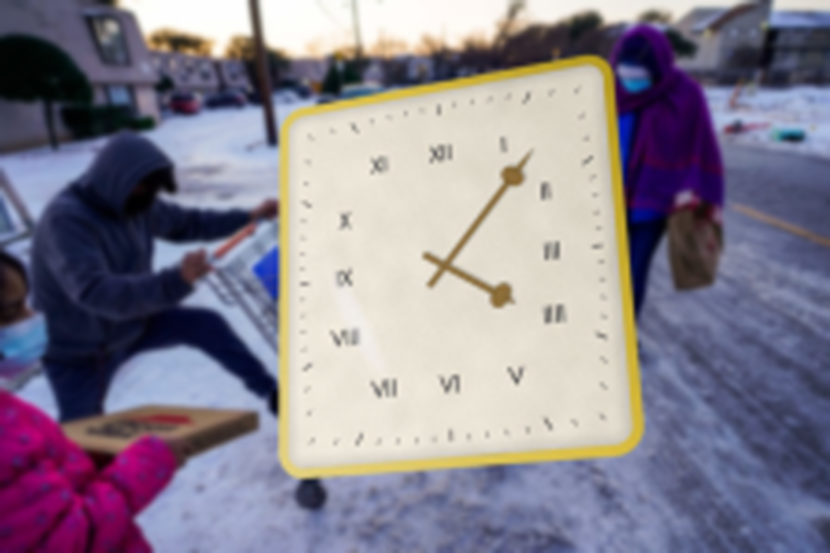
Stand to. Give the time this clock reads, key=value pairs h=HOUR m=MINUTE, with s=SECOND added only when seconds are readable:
h=4 m=7
